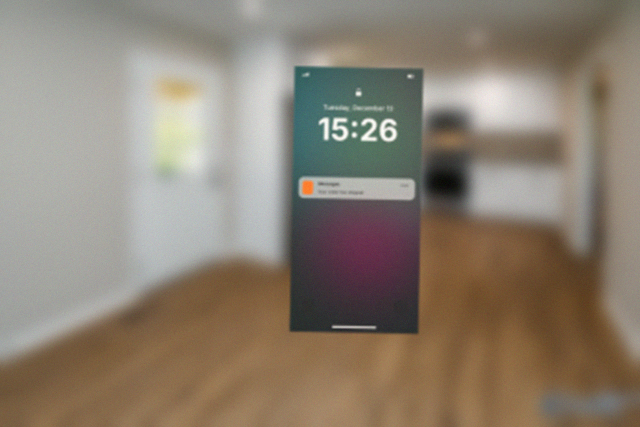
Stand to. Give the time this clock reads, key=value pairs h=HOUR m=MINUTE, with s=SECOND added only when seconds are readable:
h=15 m=26
